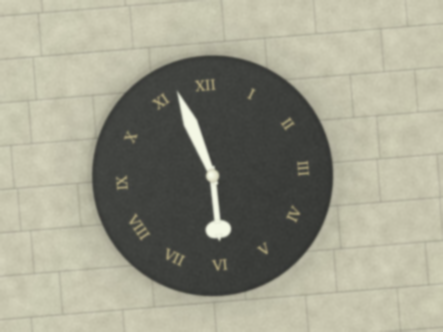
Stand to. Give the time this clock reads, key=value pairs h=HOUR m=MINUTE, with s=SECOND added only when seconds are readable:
h=5 m=57
